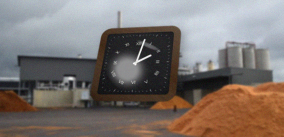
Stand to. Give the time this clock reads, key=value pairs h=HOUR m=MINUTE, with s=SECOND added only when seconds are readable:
h=2 m=2
